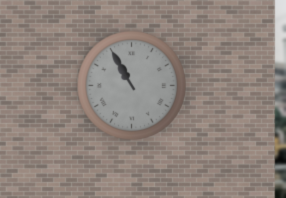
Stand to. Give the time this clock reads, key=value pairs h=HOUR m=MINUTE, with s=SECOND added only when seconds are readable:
h=10 m=55
